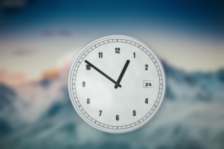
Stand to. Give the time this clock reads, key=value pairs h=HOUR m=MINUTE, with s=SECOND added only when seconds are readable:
h=12 m=51
